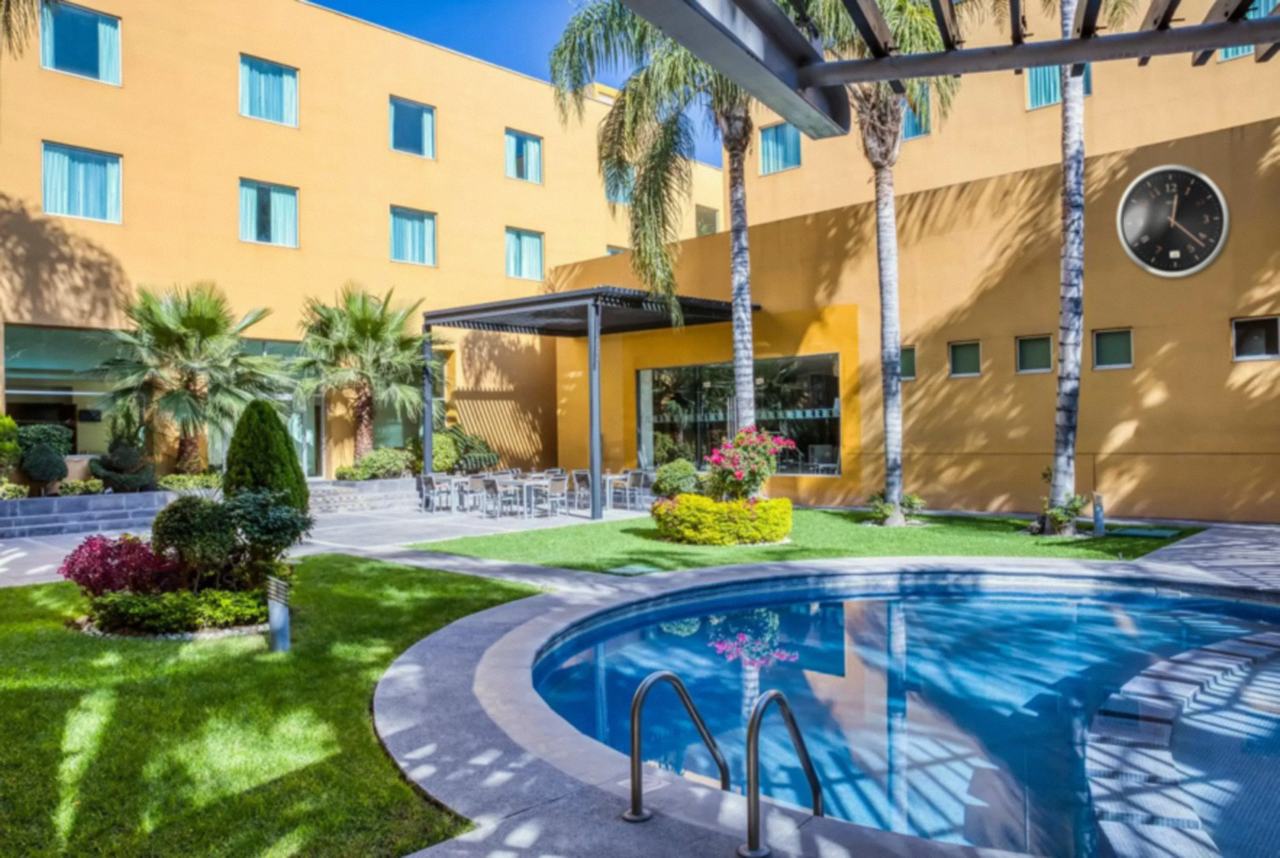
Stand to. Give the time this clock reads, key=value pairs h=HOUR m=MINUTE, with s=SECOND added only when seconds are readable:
h=12 m=22
